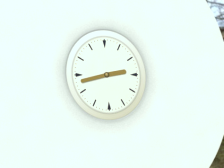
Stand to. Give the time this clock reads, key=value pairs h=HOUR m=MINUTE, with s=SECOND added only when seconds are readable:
h=2 m=43
